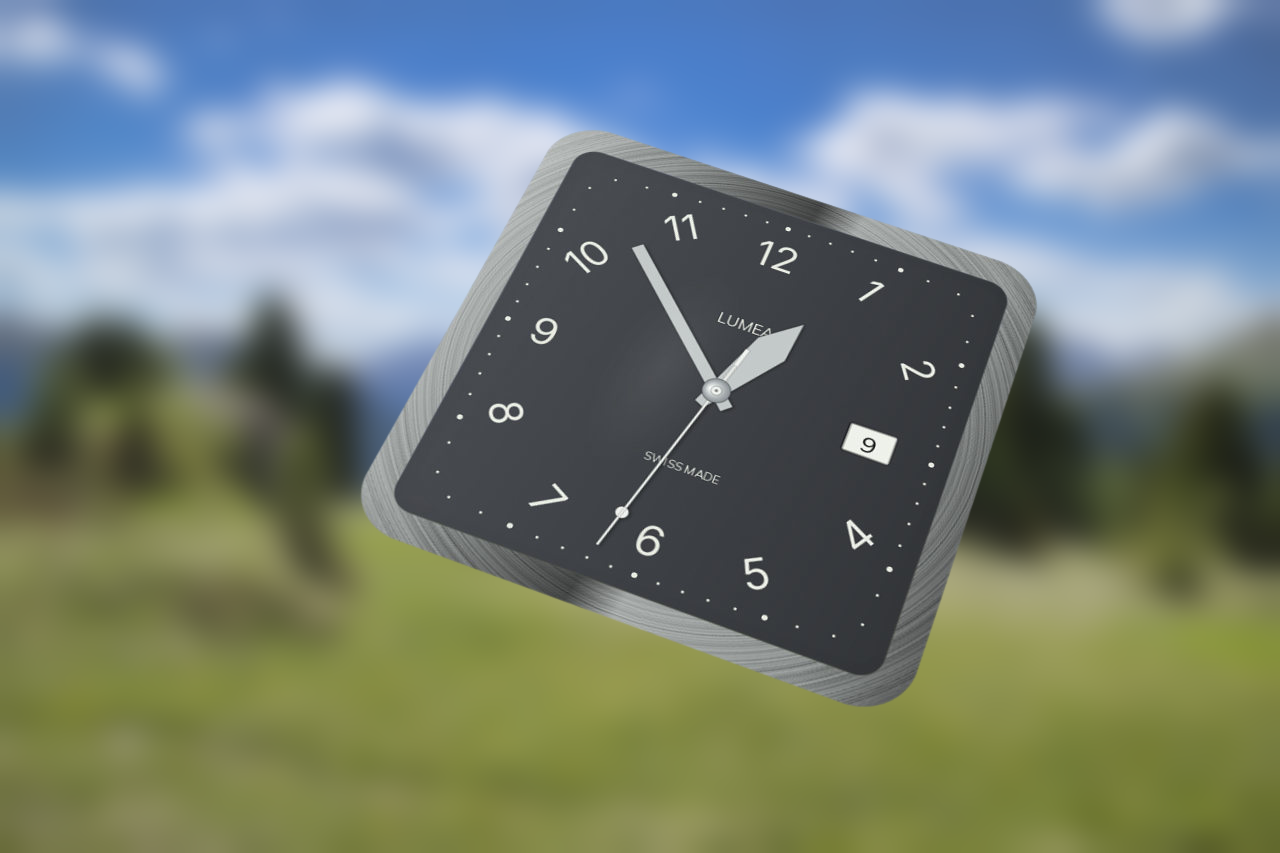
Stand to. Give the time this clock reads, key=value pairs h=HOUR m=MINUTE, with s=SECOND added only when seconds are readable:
h=12 m=52 s=32
